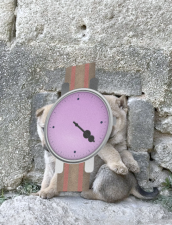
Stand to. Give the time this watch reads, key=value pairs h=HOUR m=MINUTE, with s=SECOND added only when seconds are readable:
h=4 m=22
